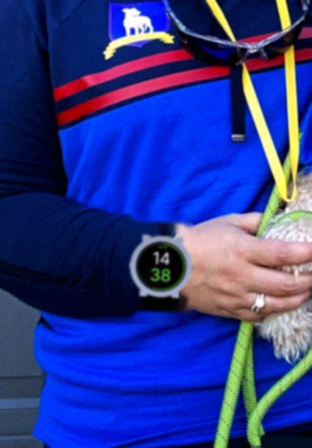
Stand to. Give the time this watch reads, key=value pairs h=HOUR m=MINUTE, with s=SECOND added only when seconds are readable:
h=14 m=38
